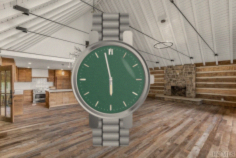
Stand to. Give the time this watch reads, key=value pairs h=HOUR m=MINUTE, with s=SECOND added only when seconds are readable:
h=5 m=58
